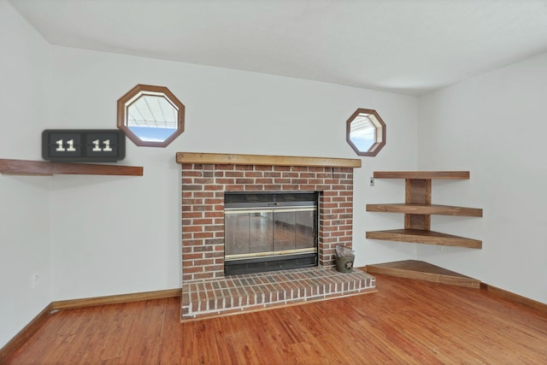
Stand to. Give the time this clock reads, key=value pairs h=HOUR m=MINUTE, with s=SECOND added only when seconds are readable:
h=11 m=11
